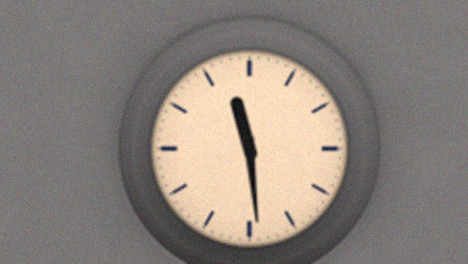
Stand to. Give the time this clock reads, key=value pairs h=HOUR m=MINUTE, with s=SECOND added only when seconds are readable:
h=11 m=29
